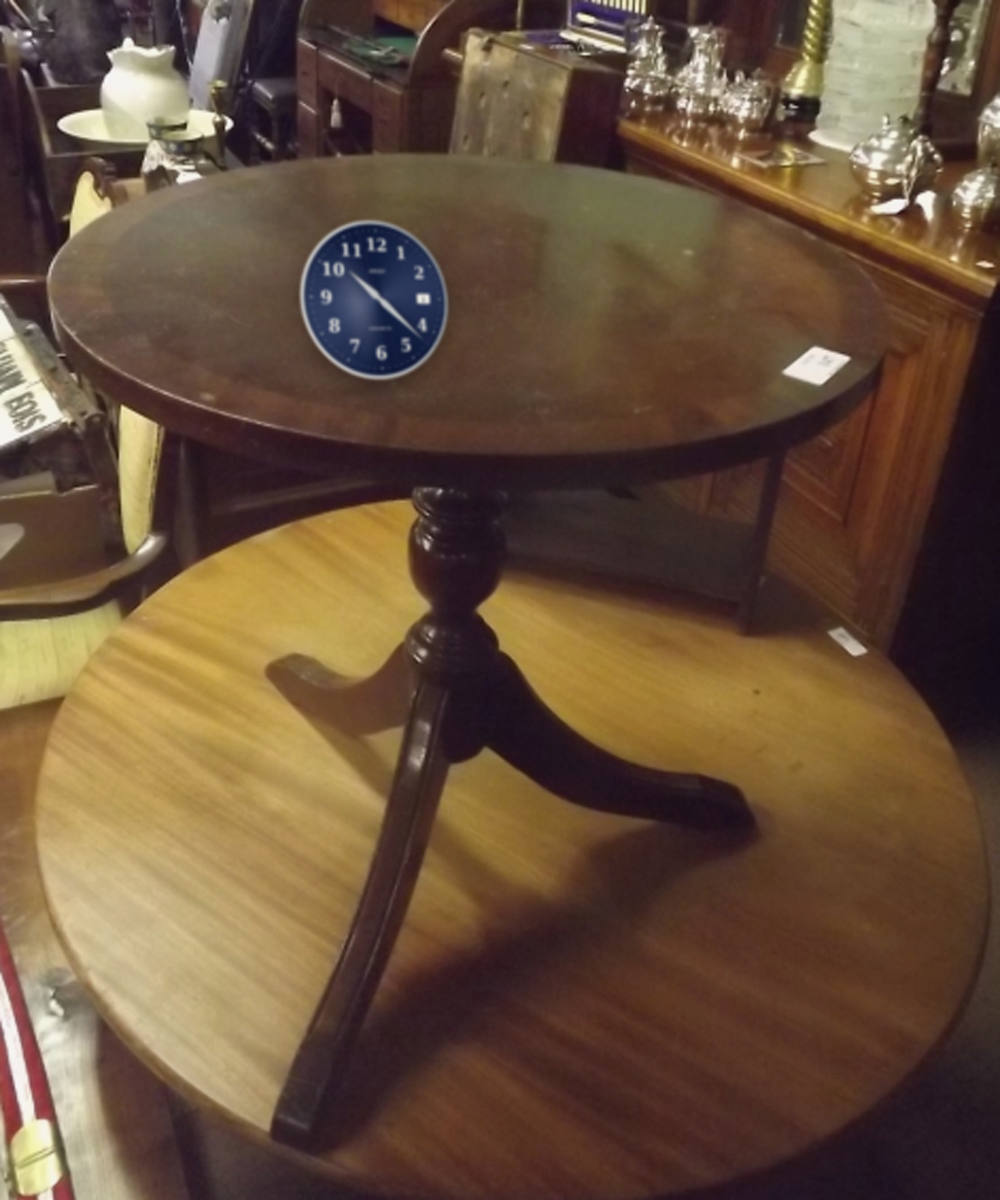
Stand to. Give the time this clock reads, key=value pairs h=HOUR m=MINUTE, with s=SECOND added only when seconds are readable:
h=10 m=22
